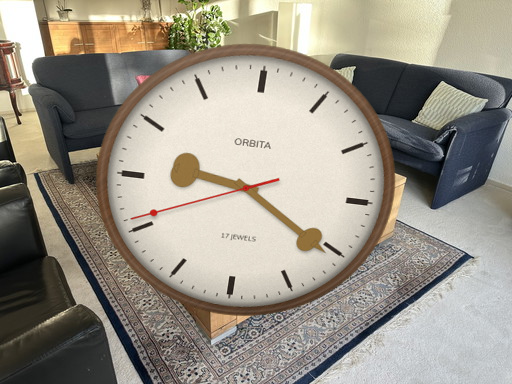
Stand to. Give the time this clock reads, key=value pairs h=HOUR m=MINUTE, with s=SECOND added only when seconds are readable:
h=9 m=20 s=41
